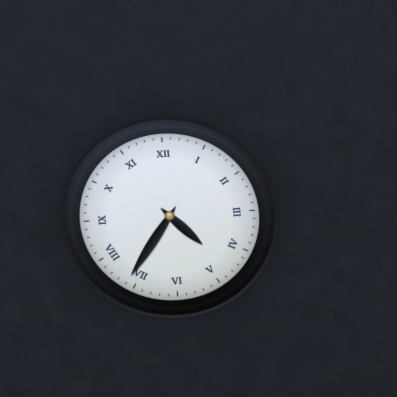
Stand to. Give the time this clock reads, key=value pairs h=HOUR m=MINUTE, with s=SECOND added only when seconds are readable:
h=4 m=36
